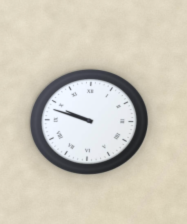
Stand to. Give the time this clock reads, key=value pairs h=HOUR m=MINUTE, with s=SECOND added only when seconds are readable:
h=9 m=48
